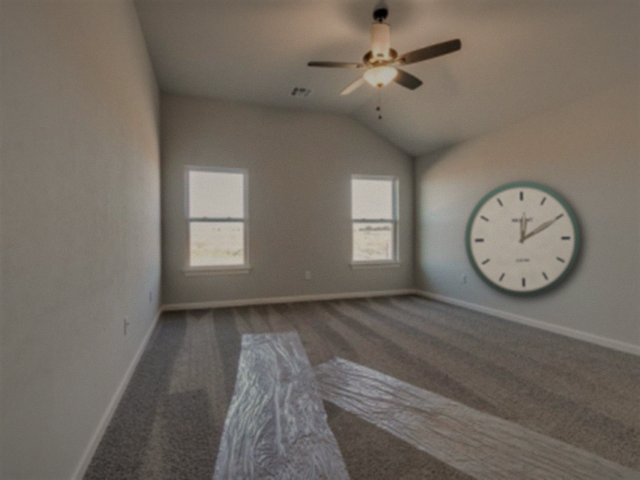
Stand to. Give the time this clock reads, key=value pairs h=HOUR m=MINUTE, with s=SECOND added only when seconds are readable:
h=12 m=10
